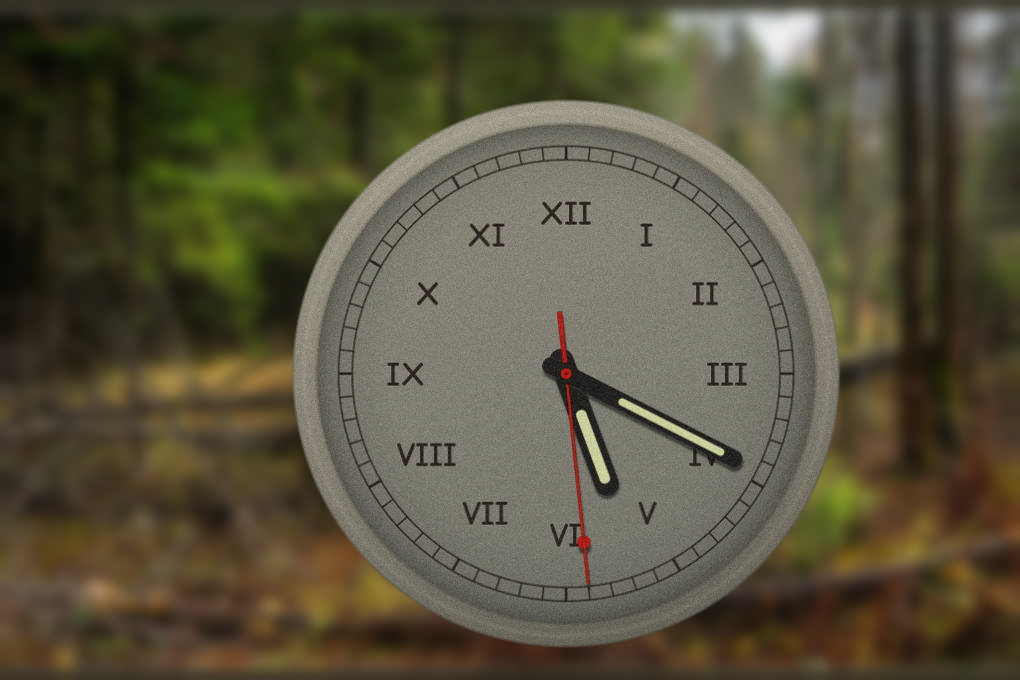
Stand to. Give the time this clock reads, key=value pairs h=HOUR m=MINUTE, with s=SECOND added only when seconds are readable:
h=5 m=19 s=29
